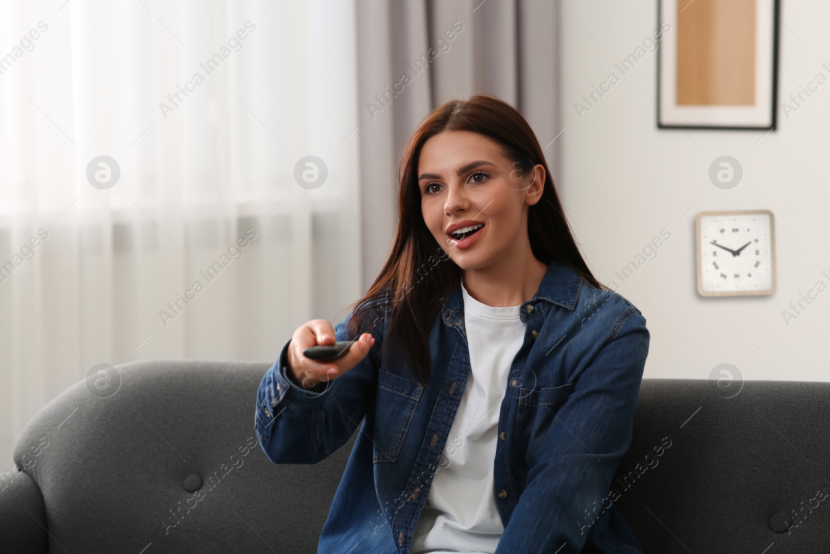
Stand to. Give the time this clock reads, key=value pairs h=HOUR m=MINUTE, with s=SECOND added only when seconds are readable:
h=1 m=49
